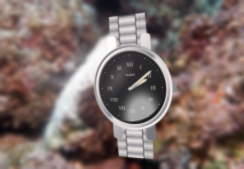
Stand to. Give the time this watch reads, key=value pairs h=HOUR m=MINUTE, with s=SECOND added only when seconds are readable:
h=2 m=9
